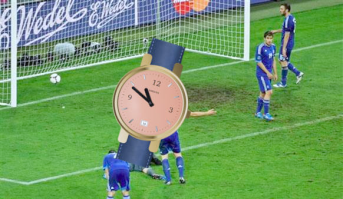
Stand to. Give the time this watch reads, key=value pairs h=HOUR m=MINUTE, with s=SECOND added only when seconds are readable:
h=10 m=49
